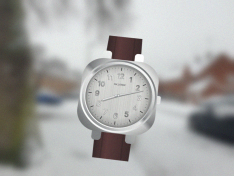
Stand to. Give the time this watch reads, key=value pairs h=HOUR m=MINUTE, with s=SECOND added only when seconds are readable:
h=8 m=12
